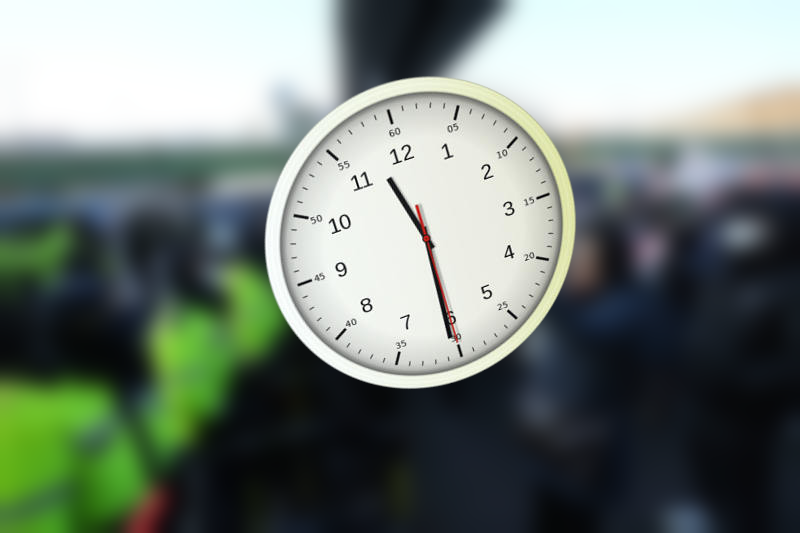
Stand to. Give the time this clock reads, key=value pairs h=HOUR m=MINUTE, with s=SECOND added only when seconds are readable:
h=11 m=30 s=30
